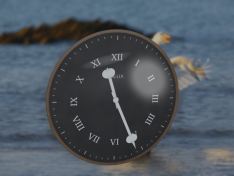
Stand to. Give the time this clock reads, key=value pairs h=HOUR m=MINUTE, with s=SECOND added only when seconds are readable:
h=11 m=26
